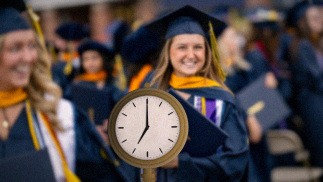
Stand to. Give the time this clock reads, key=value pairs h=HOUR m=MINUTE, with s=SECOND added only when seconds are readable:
h=7 m=0
